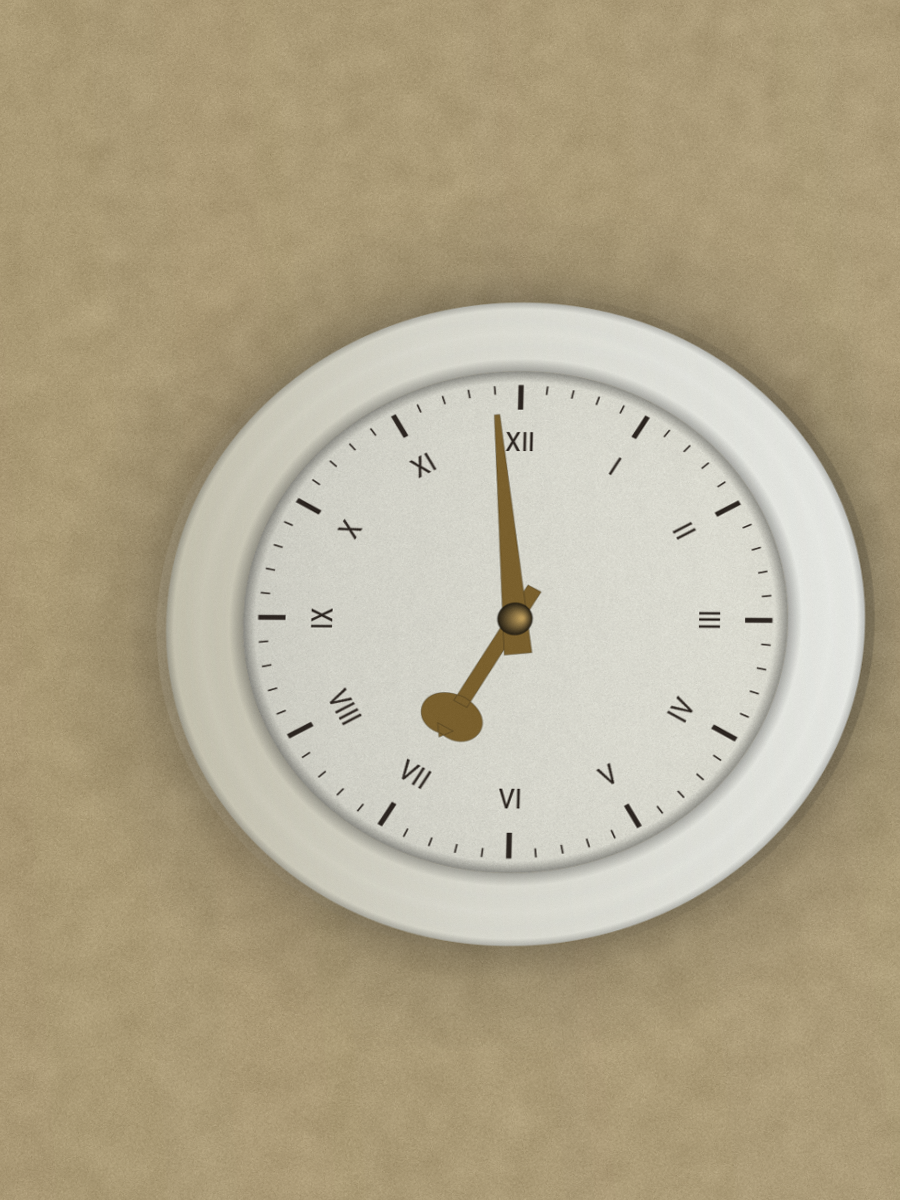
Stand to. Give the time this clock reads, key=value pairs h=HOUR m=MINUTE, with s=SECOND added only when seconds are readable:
h=6 m=59
